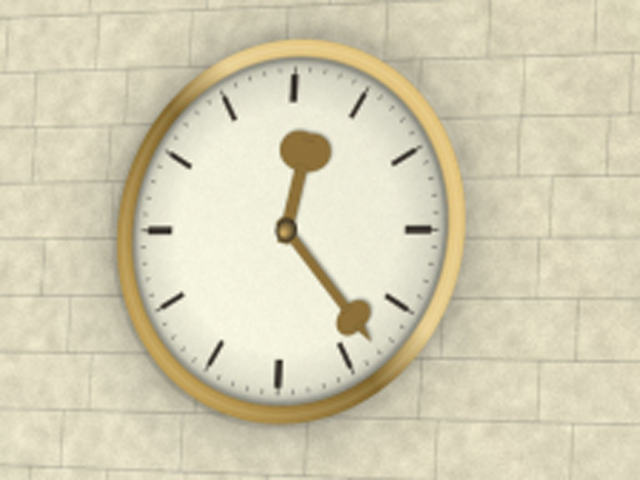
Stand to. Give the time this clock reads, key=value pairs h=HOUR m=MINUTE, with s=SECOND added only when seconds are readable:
h=12 m=23
